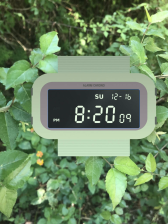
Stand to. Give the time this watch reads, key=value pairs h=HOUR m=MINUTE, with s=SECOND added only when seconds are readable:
h=8 m=20 s=9
